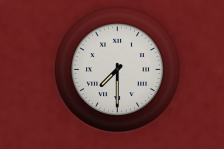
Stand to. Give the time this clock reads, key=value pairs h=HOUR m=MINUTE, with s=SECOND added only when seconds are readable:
h=7 m=30
